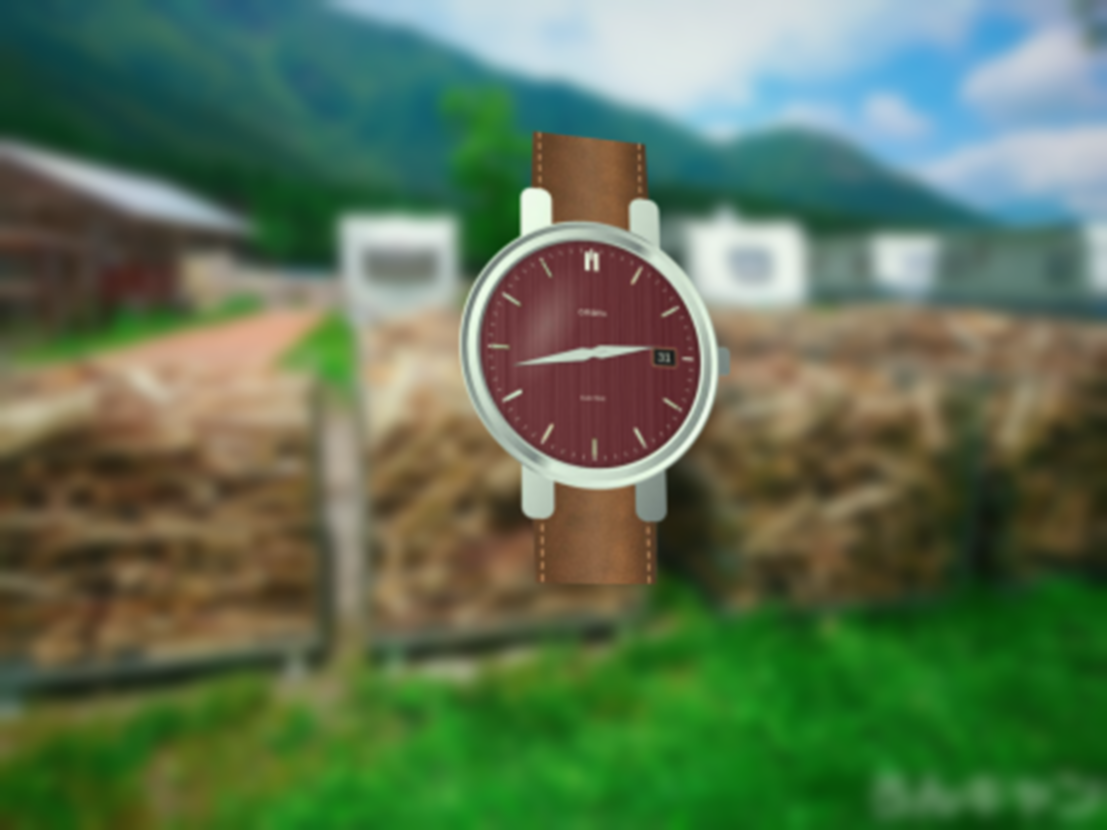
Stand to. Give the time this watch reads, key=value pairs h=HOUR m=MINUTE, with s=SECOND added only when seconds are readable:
h=2 m=43
